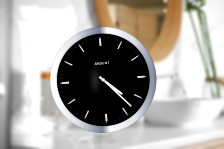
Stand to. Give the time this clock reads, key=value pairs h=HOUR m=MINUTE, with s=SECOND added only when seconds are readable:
h=4 m=23
